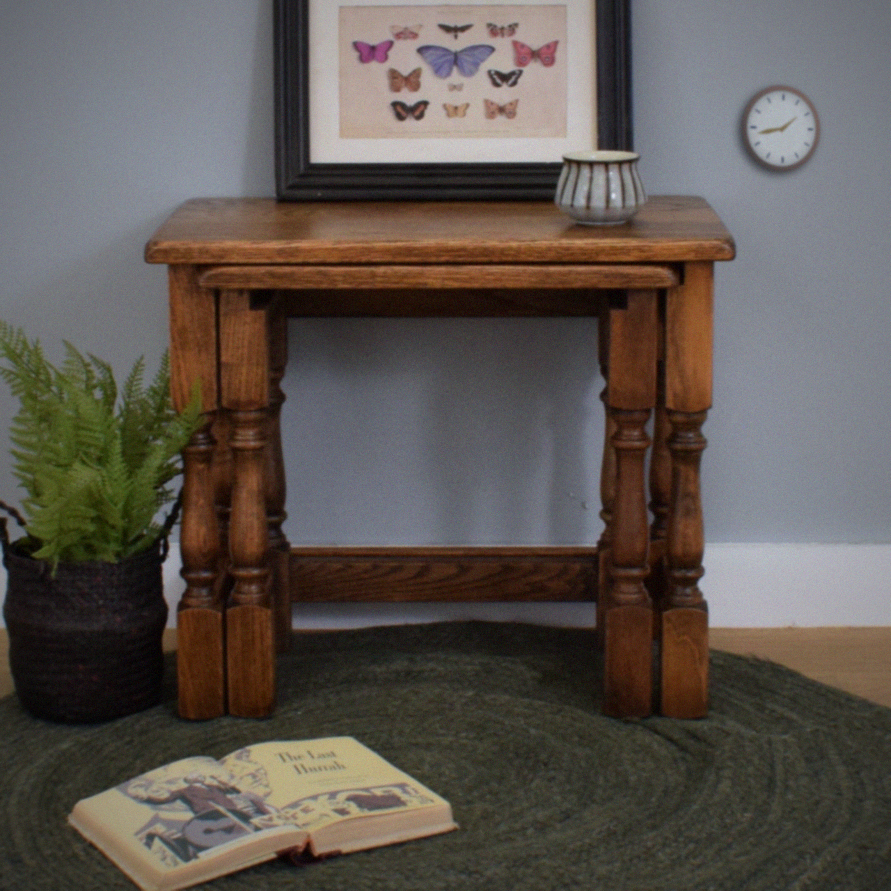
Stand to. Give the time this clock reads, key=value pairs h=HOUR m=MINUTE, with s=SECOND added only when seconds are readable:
h=1 m=43
